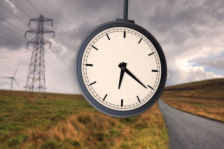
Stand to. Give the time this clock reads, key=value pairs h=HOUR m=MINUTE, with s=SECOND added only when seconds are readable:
h=6 m=21
